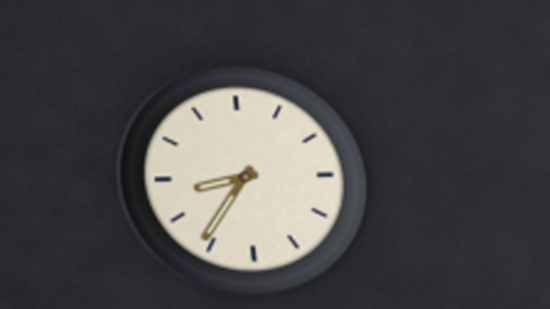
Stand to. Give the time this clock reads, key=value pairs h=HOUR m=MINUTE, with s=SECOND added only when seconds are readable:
h=8 m=36
